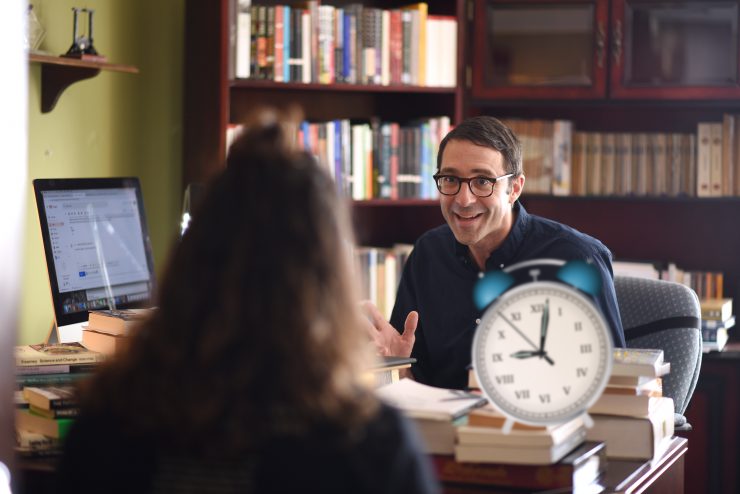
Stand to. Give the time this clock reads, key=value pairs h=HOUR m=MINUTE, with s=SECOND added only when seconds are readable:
h=9 m=1 s=53
